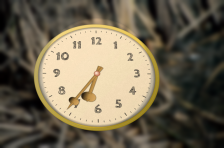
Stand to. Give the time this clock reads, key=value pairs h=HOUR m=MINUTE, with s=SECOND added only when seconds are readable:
h=6 m=36
